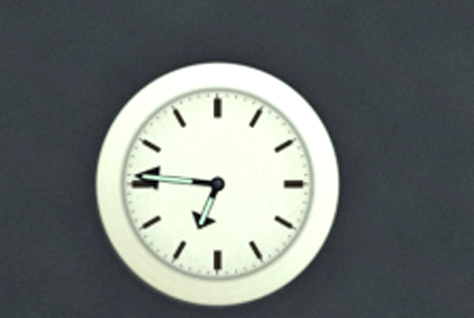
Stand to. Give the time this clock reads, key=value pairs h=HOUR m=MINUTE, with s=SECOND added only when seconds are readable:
h=6 m=46
